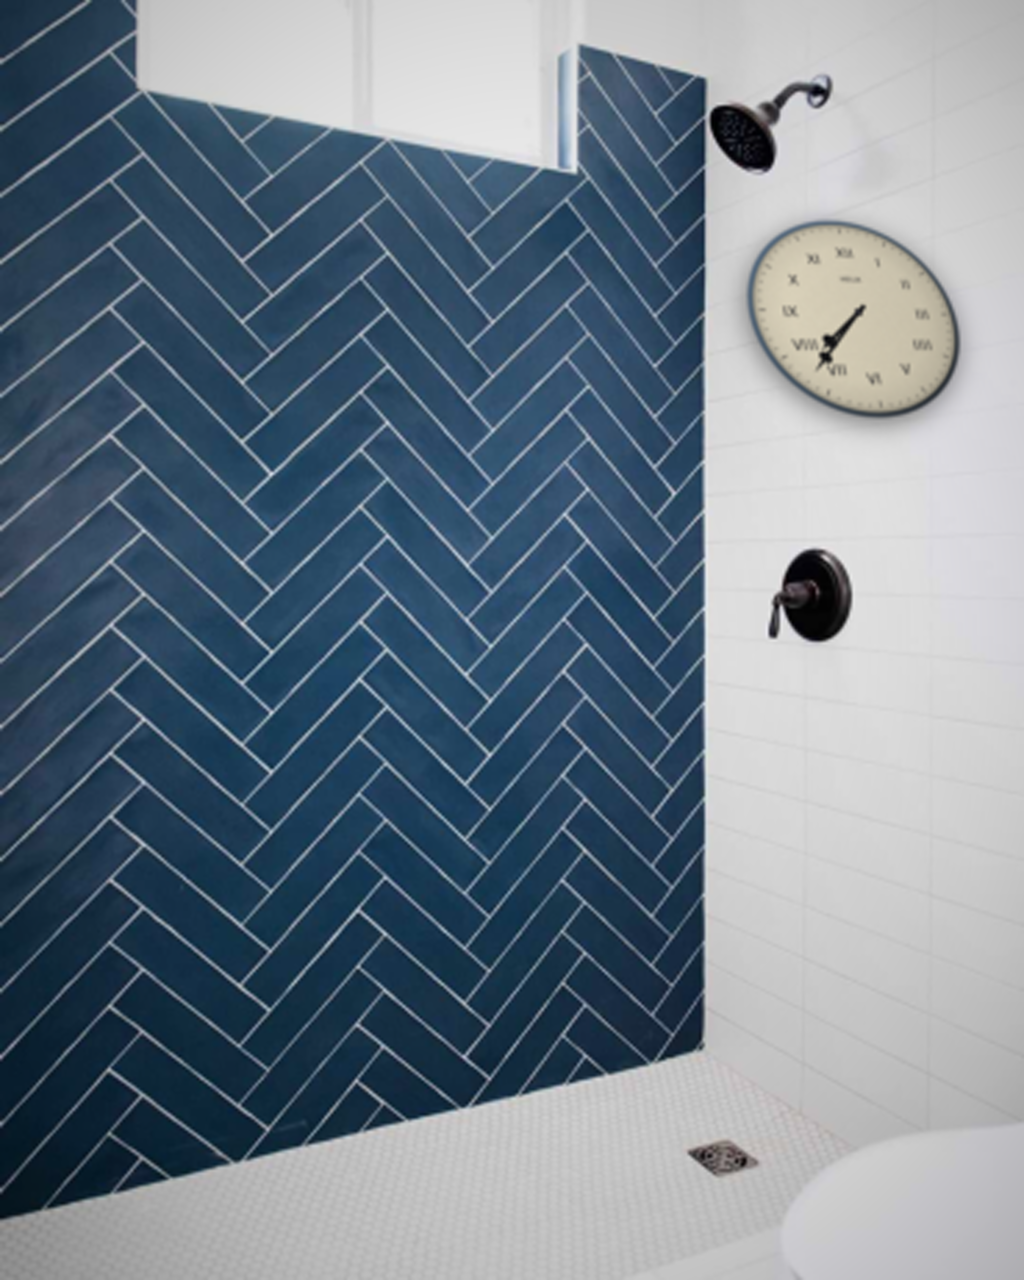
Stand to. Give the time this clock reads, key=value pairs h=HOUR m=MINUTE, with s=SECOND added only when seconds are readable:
h=7 m=37
